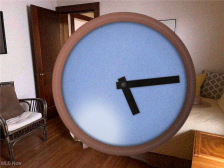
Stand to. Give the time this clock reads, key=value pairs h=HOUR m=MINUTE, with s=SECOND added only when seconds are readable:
h=5 m=14
